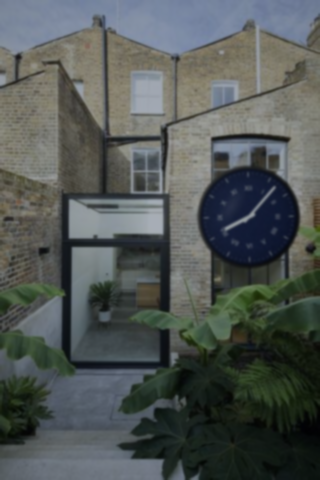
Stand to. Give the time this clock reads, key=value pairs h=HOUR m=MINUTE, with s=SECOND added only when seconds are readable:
h=8 m=7
